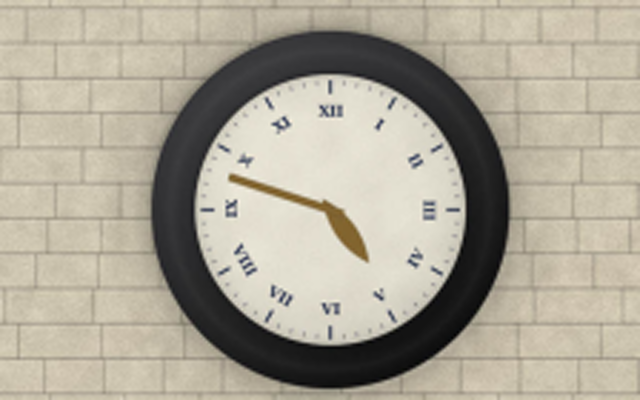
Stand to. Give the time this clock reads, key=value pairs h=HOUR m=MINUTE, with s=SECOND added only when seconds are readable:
h=4 m=48
